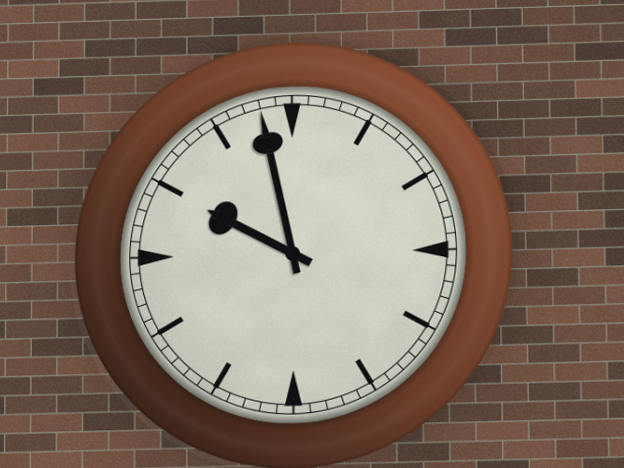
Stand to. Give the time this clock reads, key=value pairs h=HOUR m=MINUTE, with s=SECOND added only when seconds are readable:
h=9 m=58
